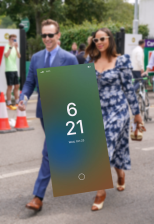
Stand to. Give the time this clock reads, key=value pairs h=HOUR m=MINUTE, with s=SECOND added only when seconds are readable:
h=6 m=21
